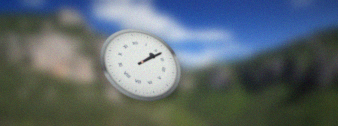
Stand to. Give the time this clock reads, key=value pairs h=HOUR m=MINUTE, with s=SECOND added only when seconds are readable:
h=2 m=12
